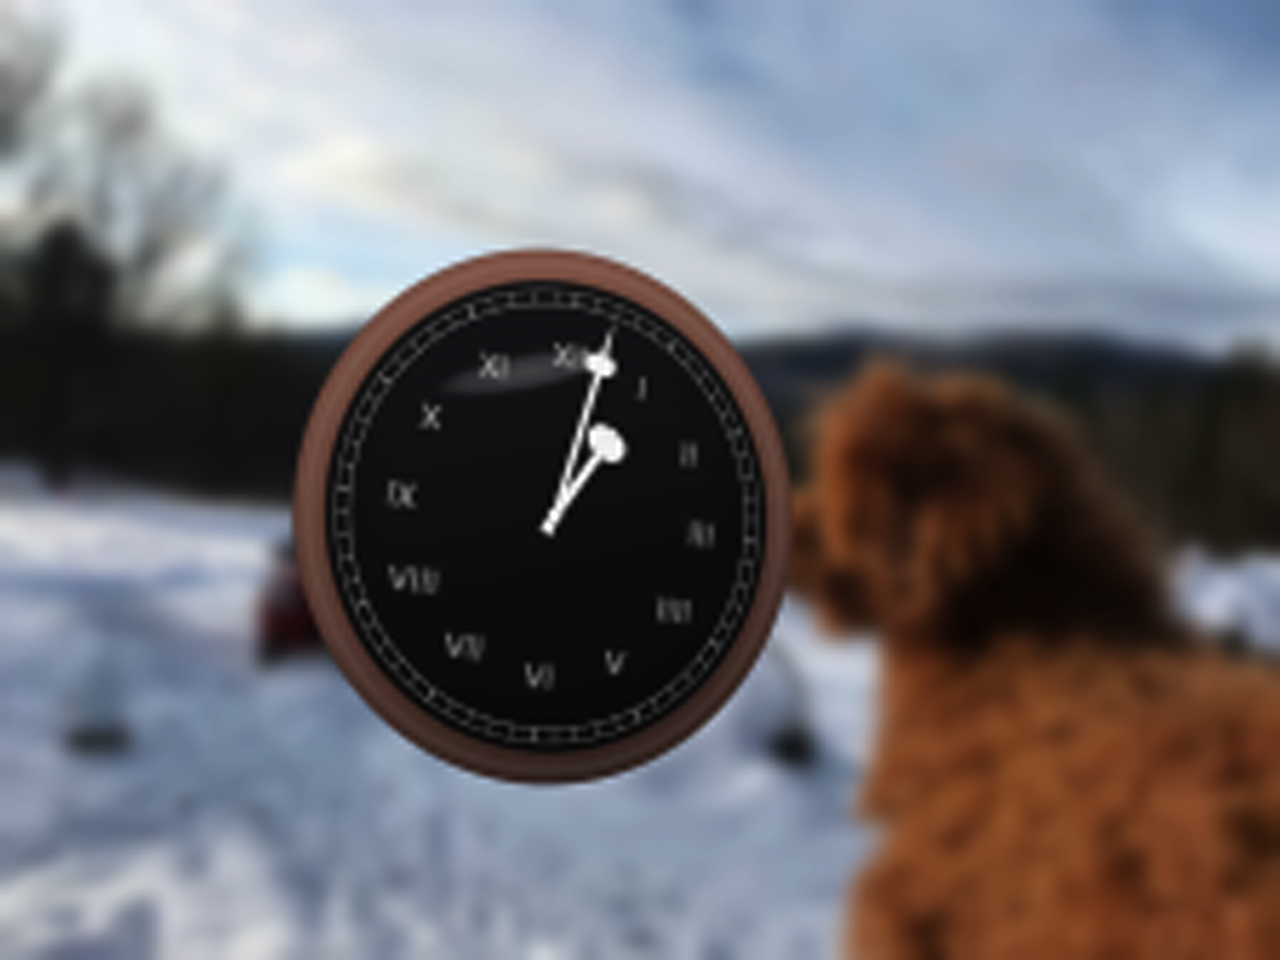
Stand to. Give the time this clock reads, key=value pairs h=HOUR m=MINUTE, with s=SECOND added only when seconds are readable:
h=1 m=2
